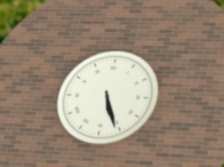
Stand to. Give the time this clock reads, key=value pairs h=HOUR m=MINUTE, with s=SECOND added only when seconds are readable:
h=5 m=26
